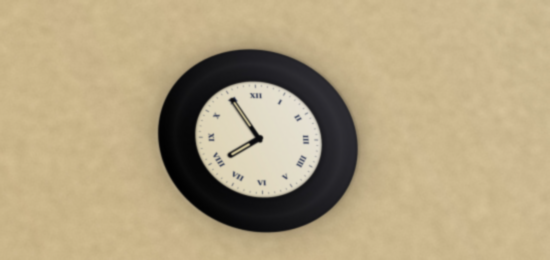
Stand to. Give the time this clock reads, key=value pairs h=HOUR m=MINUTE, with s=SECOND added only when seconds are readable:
h=7 m=55
